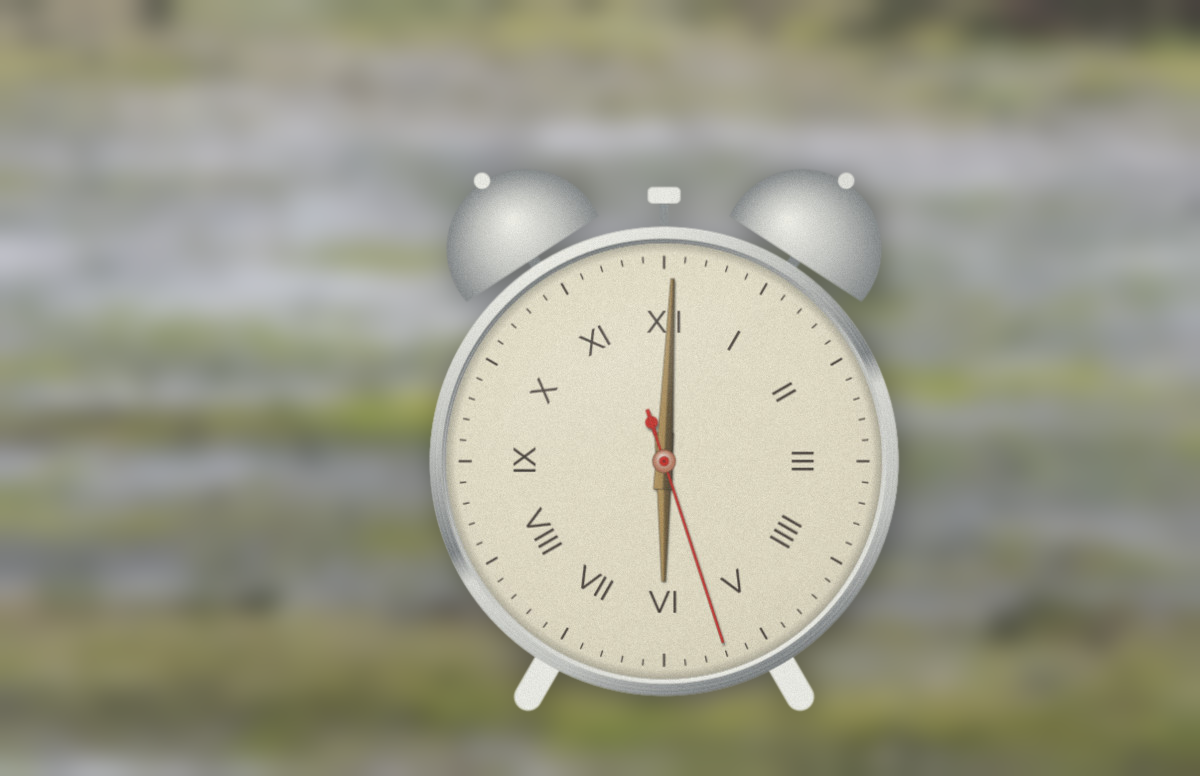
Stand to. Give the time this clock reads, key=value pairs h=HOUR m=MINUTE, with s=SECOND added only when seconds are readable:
h=6 m=0 s=27
